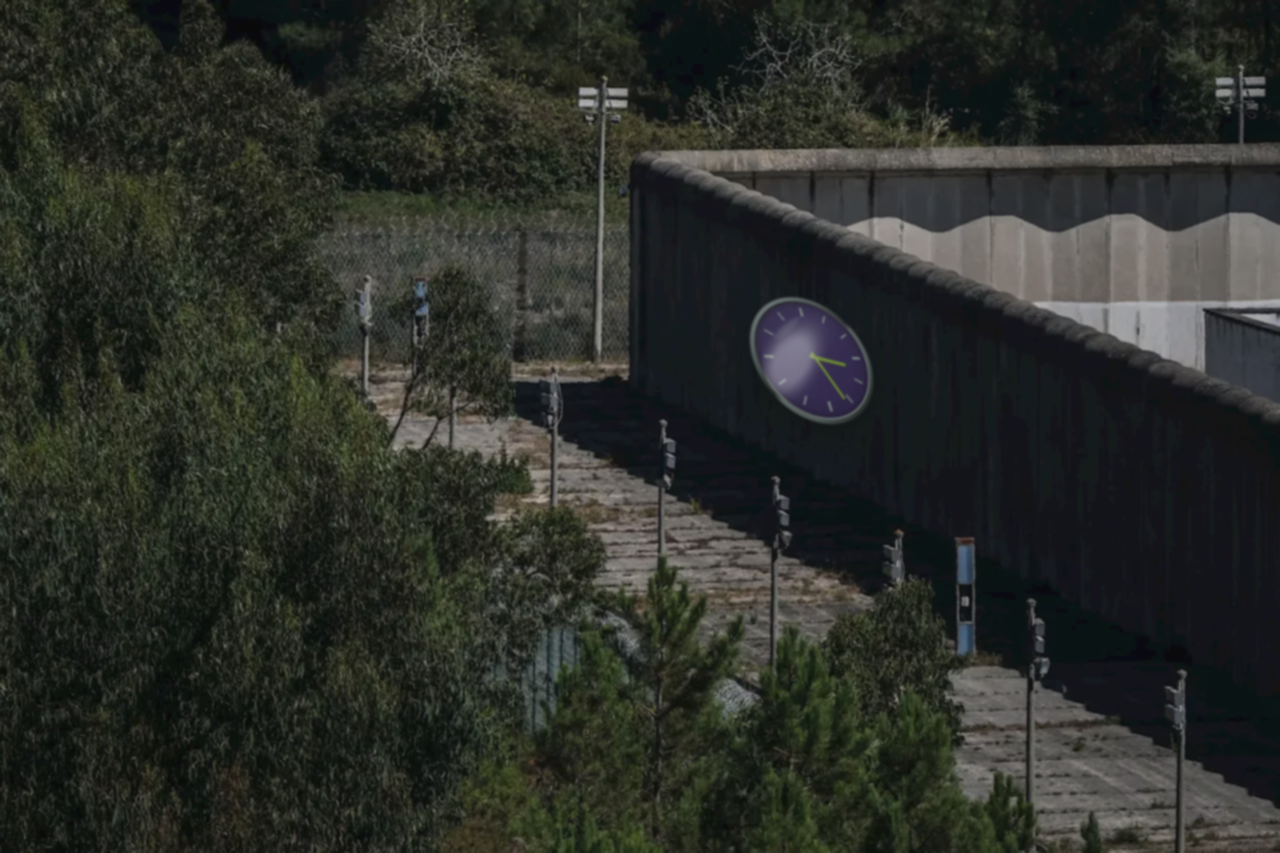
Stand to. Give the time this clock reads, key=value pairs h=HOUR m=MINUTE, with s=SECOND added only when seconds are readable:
h=3 m=26
